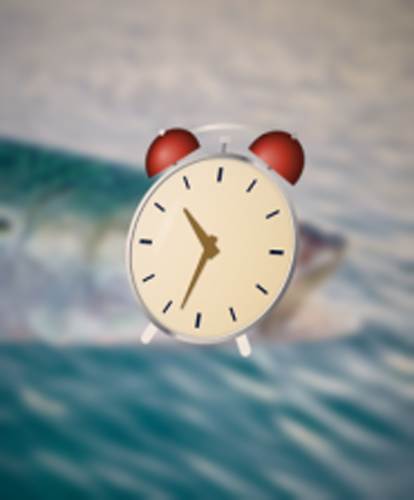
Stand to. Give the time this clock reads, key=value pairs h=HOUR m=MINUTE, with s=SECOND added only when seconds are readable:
h=10 m=33
